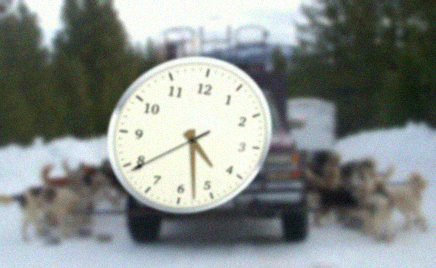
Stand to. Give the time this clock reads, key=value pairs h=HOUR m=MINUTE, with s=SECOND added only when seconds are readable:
h=4 m=27 s=39
